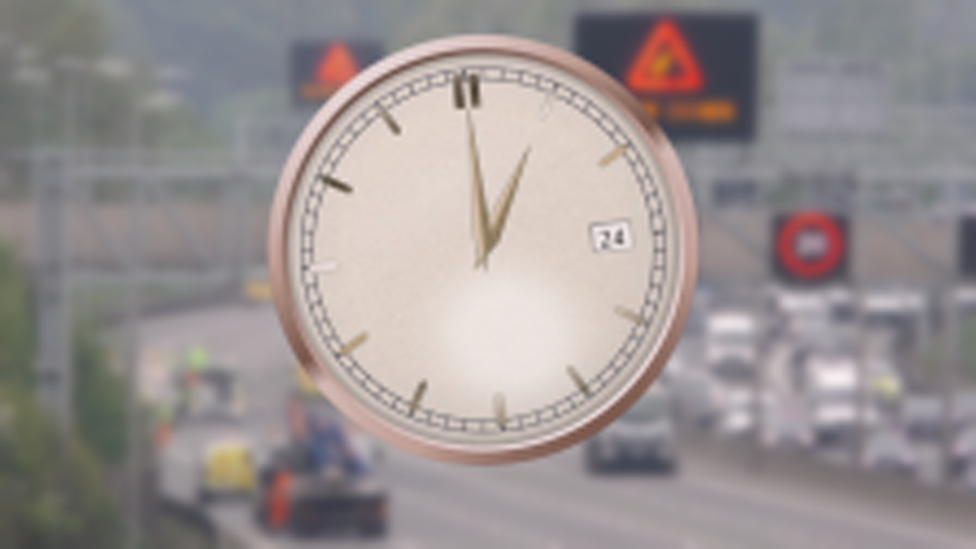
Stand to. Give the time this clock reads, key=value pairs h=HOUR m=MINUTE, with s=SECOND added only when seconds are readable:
h=1 m=0
